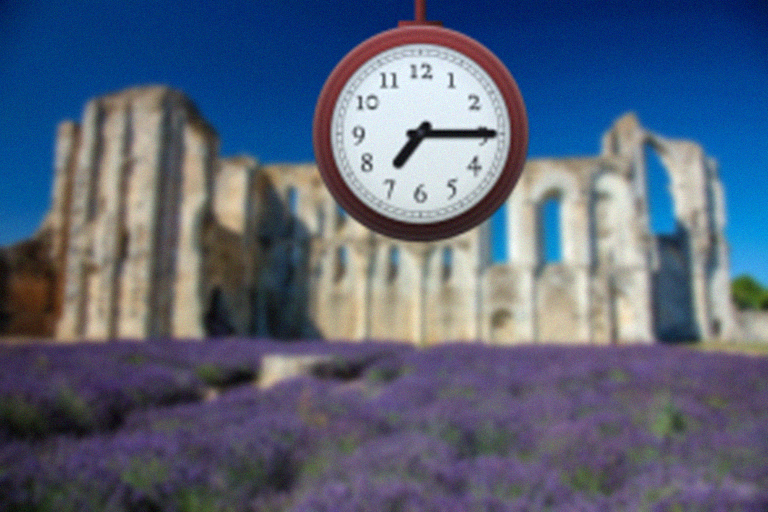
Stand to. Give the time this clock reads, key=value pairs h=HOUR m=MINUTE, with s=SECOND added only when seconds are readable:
h=7 m=15
